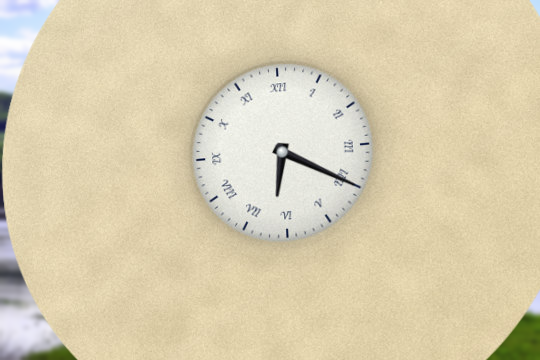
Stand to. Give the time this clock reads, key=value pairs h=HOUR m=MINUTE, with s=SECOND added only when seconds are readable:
h=6 m=20
